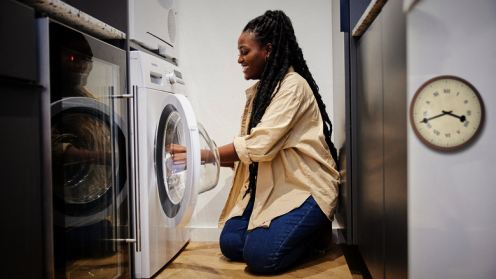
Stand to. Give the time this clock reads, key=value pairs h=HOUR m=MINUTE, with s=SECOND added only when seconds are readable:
h=3 m=42
